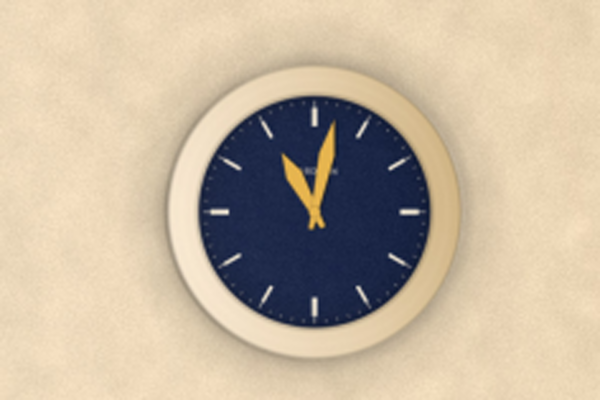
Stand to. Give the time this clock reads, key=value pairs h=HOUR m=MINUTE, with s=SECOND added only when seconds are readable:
h=11 m=2
